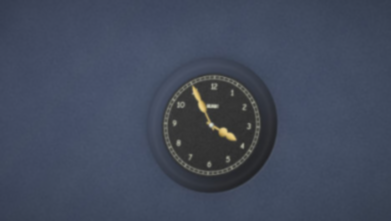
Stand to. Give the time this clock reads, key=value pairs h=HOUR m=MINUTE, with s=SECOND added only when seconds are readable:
h=3 m=55
